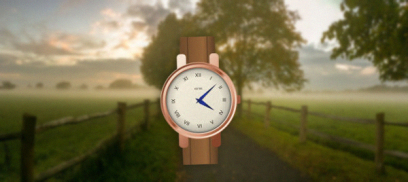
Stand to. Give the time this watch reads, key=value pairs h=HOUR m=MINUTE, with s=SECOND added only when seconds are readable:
h=4 m=8
